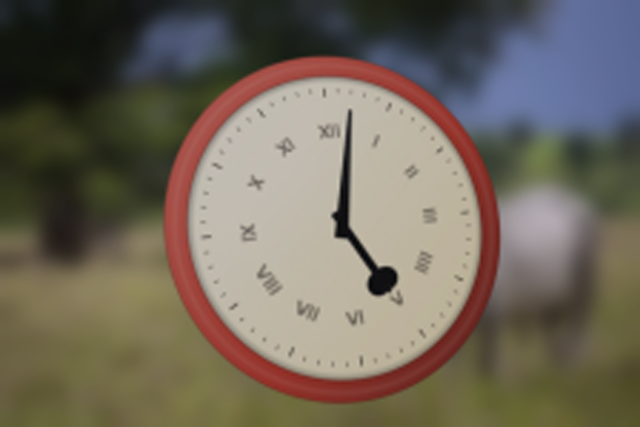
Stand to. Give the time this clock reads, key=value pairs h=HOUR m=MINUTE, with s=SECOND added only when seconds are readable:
h=5 m=2
